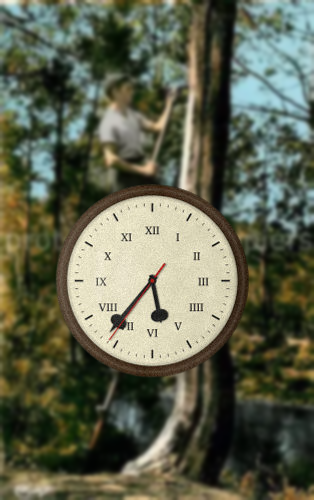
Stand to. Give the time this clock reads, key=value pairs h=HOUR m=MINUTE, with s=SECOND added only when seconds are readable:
h=5 m=36 s=36
